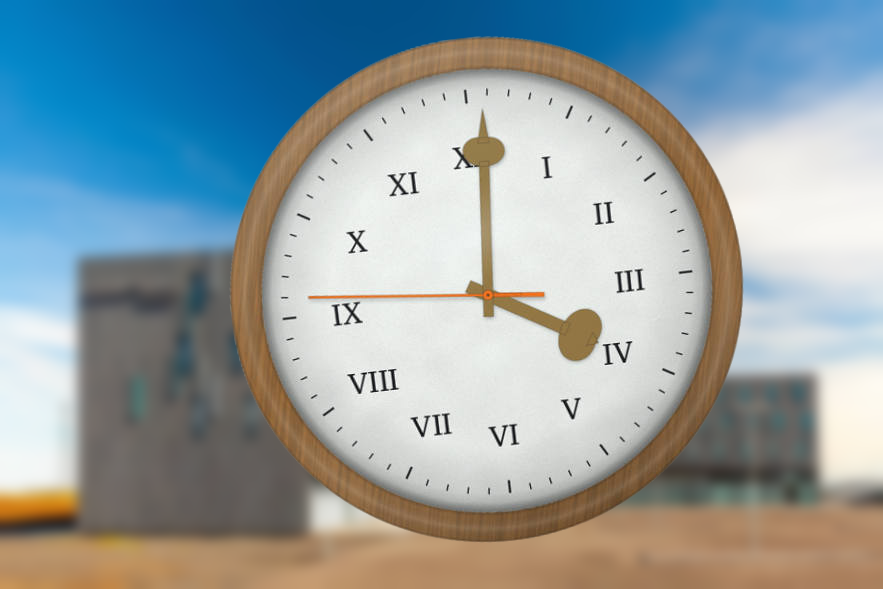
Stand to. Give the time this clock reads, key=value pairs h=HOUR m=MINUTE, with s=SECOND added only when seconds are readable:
h=4 m=0 s=46
